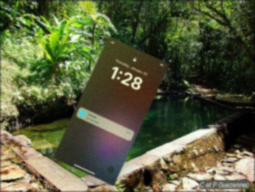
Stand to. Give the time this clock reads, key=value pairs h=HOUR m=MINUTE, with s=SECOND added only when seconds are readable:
h=1 m=28
